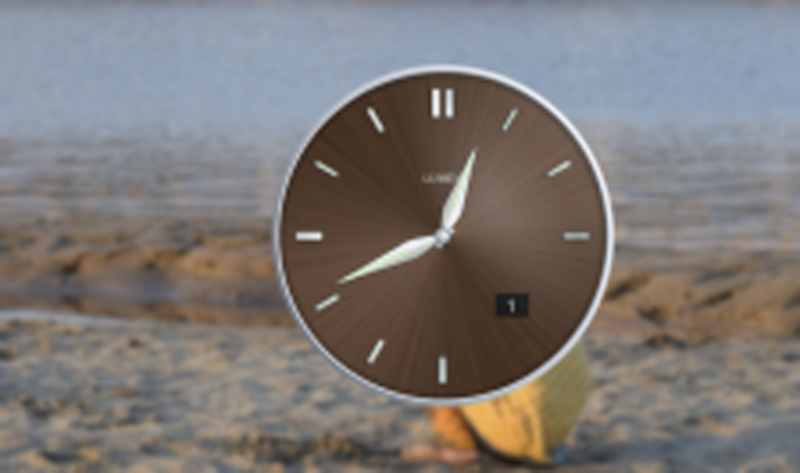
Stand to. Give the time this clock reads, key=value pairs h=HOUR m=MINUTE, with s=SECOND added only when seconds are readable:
h=12 m=41
